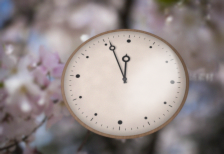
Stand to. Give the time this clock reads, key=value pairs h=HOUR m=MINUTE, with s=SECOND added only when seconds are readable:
h=11 m=56
